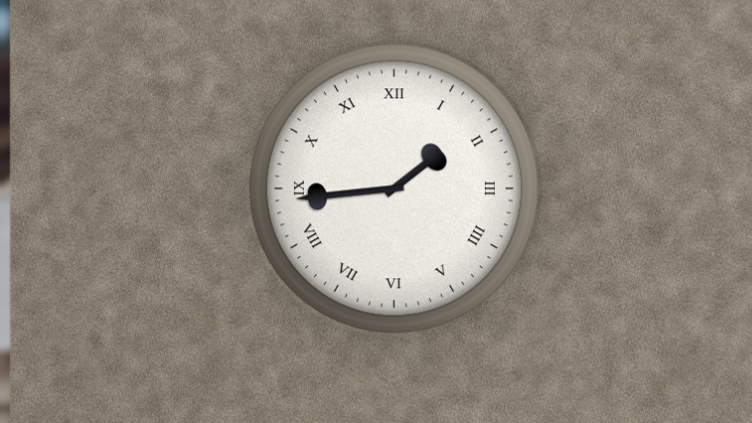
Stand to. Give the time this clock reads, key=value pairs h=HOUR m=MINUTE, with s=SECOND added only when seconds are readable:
h=1 m=44
